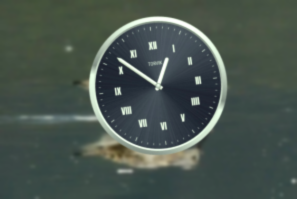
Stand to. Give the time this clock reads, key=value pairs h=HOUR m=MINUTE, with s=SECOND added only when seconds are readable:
h=12 m=52
